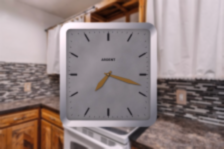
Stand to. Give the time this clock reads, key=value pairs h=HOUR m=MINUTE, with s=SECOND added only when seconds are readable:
h=7 m=18
